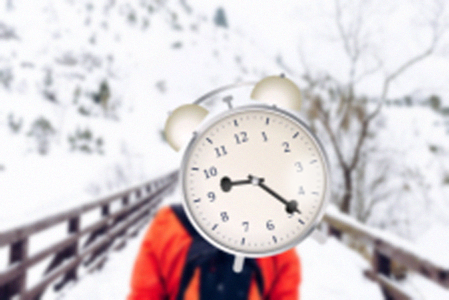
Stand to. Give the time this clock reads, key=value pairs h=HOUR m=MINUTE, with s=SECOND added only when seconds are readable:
h=9 m=24
